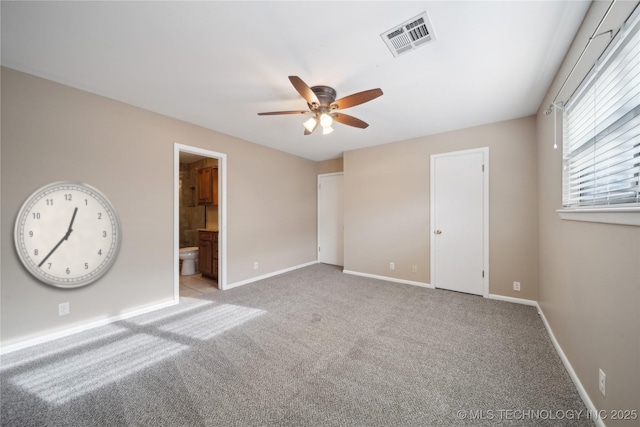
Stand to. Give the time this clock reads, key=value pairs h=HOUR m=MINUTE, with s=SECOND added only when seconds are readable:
h=12 m=37
